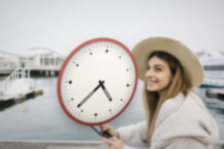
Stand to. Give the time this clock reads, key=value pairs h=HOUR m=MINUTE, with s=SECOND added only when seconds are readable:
h=4 m=37
